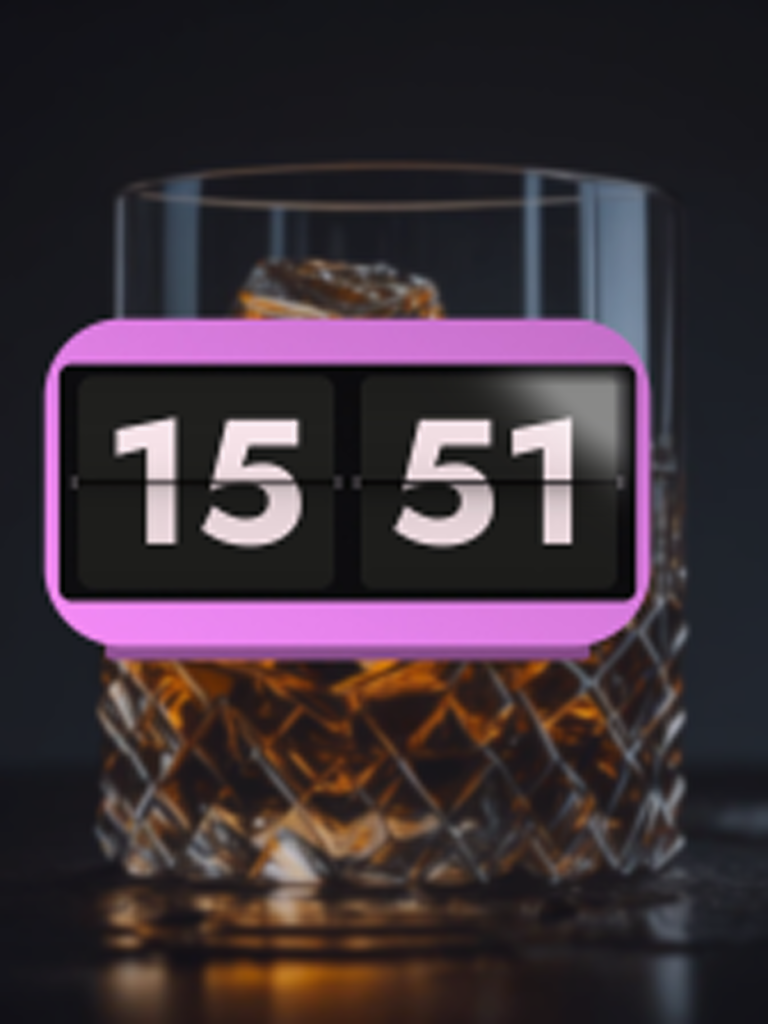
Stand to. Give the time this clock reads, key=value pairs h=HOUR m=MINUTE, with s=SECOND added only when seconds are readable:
h=15 m=51
